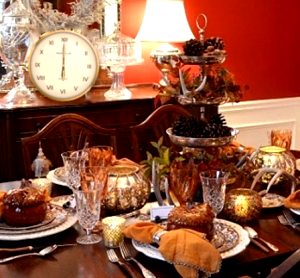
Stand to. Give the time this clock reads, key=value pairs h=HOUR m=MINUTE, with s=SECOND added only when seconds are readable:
h=6 m=0
